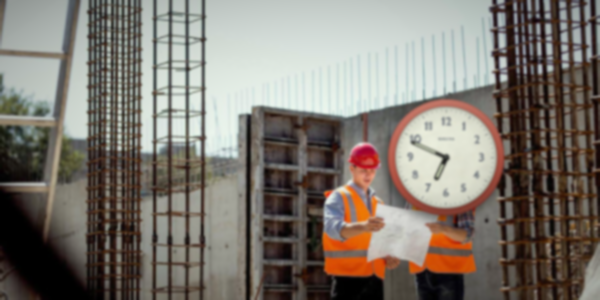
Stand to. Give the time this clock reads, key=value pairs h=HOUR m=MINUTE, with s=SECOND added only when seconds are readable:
h=6 m=49
